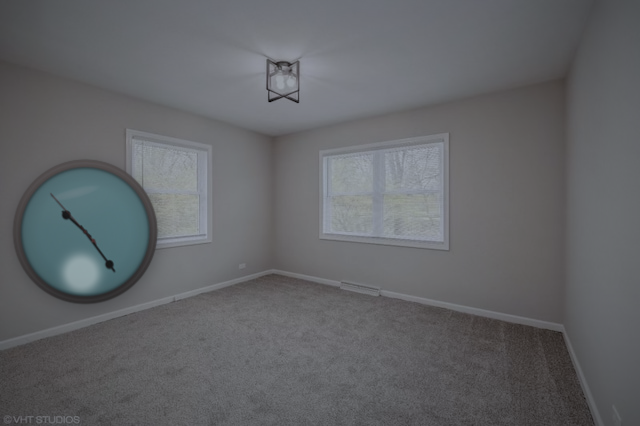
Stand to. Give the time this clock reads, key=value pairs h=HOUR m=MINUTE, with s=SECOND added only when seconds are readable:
h=10 m=23 s=53
